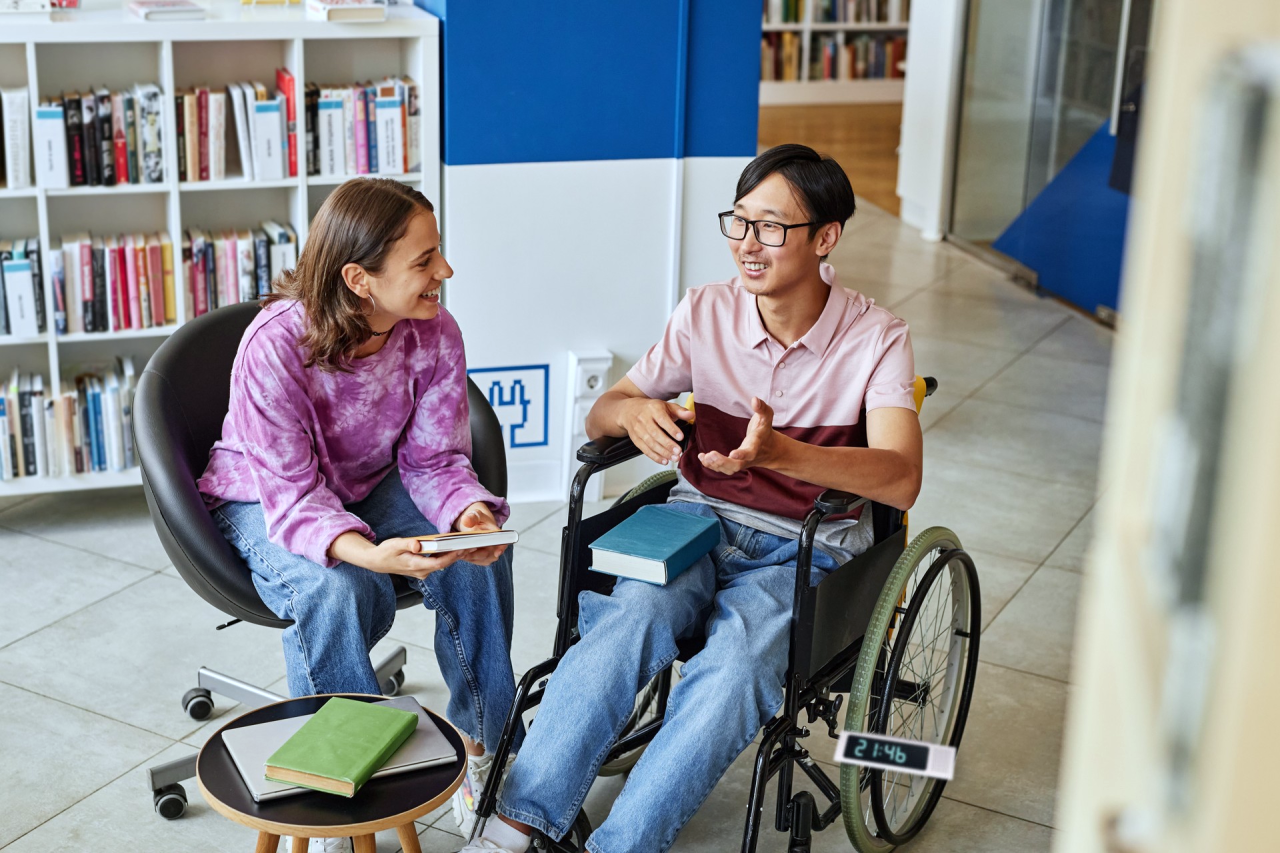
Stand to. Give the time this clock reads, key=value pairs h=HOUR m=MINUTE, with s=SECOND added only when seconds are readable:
h=21 m=46
